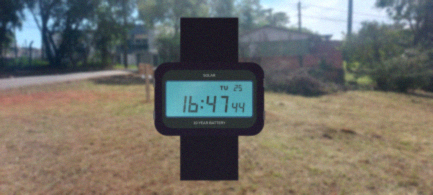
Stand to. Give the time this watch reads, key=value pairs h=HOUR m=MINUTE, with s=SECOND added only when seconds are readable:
h=16 m=47 s=44
